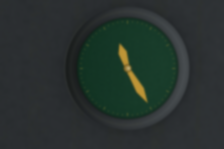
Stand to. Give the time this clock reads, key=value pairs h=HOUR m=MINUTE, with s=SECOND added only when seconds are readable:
h=11 m=25
